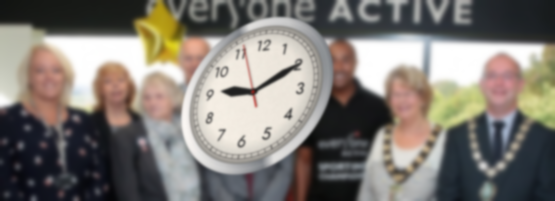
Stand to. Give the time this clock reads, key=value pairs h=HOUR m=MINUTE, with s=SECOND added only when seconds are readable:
h=9 m=9 s=56
